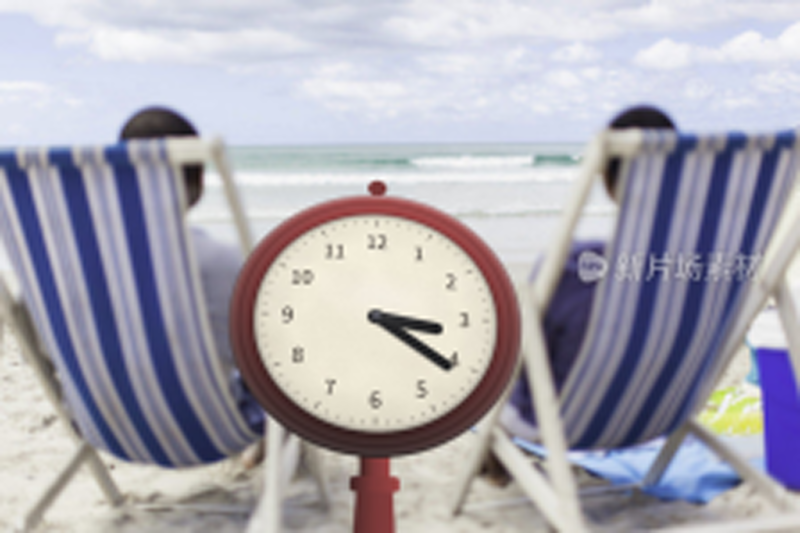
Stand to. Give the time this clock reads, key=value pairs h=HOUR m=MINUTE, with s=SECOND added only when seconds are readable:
h=3 m=21
